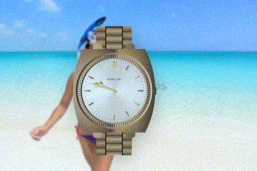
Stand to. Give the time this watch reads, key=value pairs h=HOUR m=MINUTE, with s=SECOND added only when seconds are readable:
h=9 m=48
